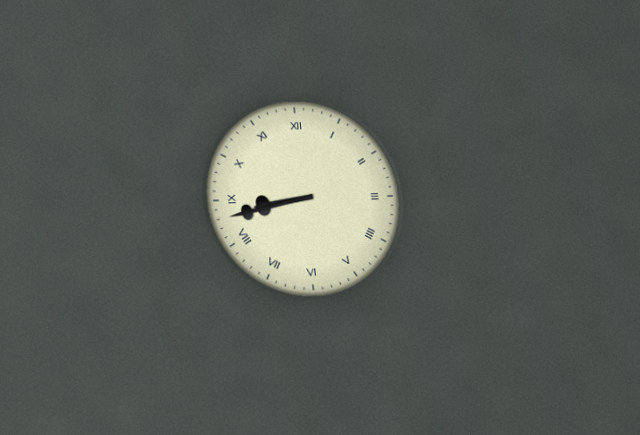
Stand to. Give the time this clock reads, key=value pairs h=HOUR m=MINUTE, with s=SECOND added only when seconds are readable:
h=8 m=43
